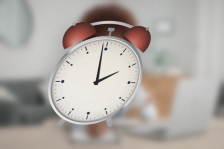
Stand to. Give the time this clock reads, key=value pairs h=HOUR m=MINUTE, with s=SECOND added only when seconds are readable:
h=1 m=59
